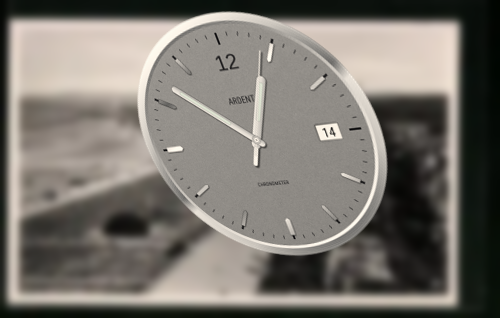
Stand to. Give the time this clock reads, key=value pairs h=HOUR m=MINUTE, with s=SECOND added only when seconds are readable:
h=12 m=52 s=4
